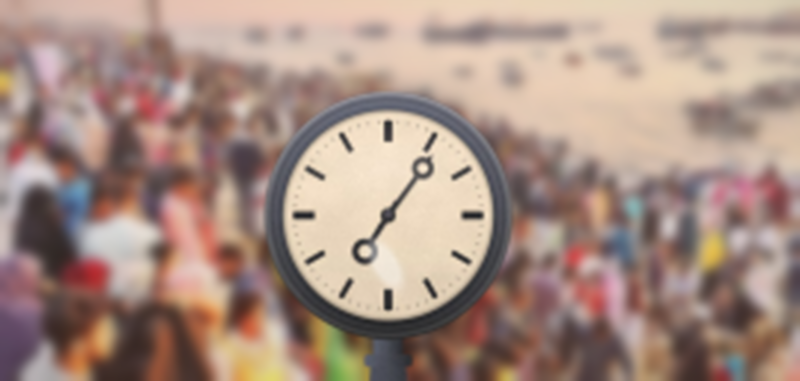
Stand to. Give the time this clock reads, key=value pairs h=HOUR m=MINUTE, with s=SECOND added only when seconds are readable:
h=7 m=6
